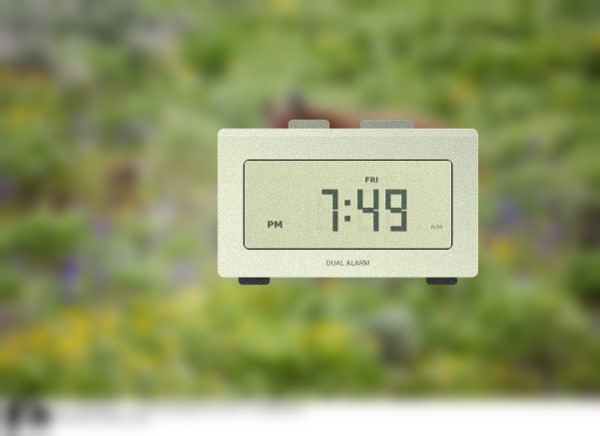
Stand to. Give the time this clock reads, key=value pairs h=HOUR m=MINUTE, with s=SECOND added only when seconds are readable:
h=7 m=49
